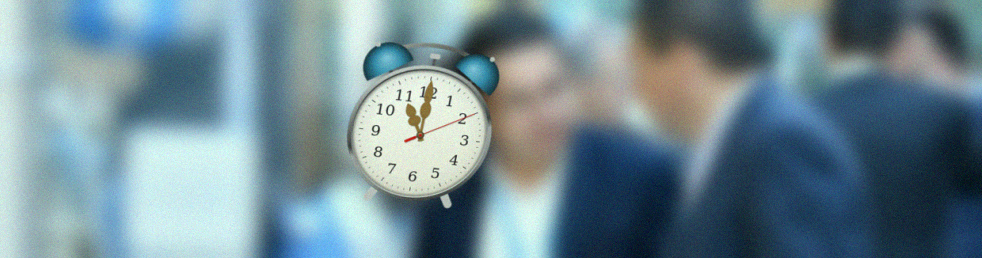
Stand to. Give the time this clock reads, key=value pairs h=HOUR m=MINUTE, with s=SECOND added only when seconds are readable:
h=11 m=0 s=10
